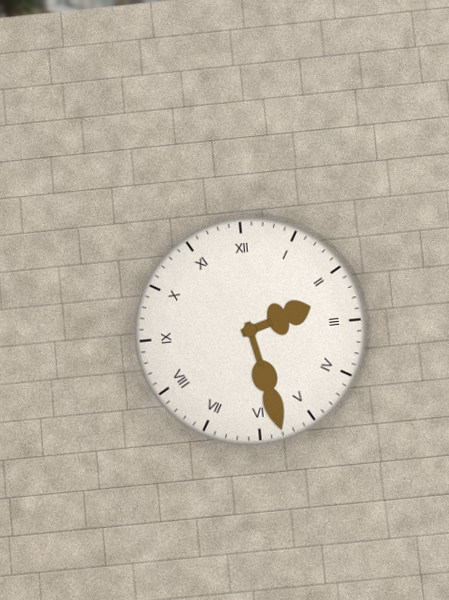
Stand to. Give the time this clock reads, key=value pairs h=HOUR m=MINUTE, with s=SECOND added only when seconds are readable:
h=2 m=28
